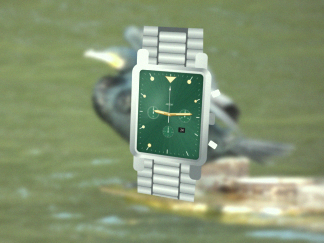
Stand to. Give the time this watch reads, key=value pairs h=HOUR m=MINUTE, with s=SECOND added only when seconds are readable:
h=9 m=14
